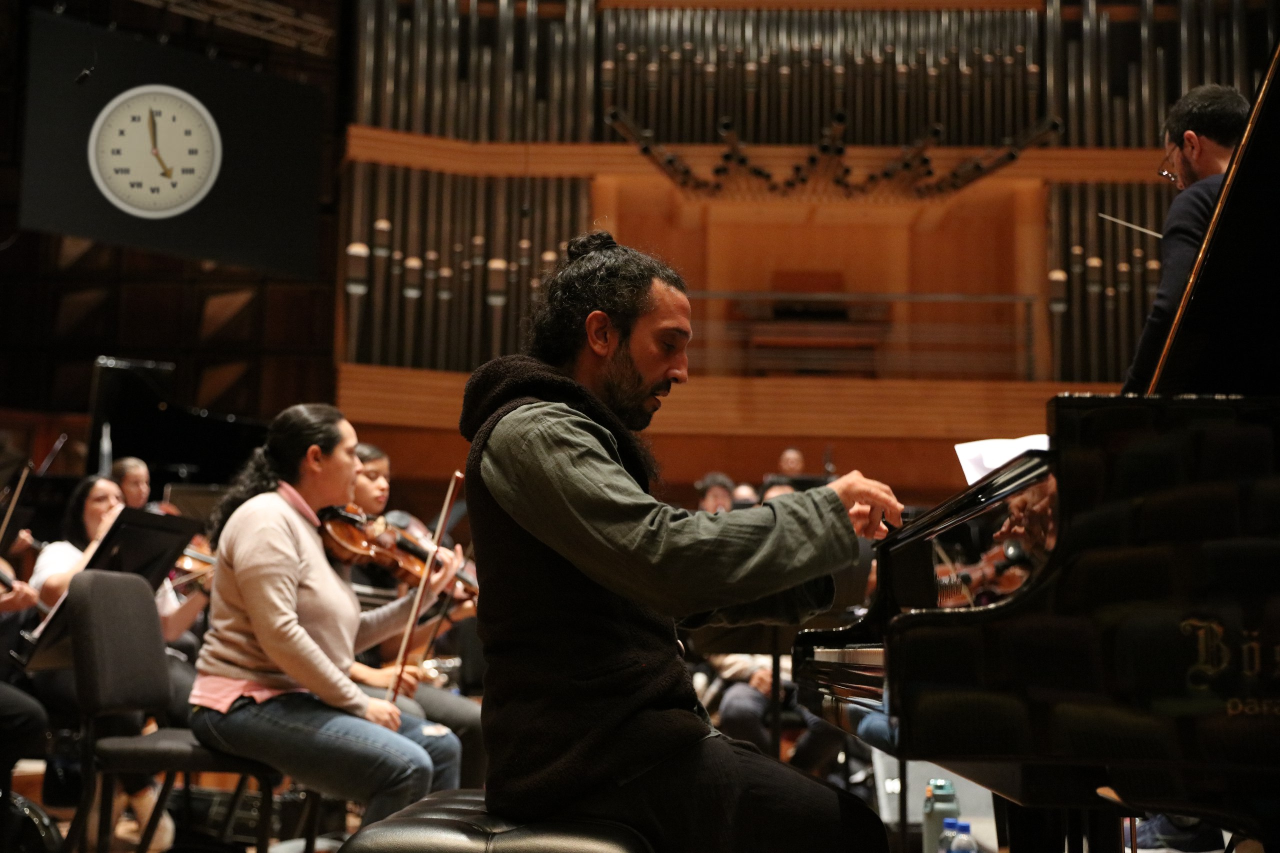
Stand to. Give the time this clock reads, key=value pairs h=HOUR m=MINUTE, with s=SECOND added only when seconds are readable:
h=4 m=59
